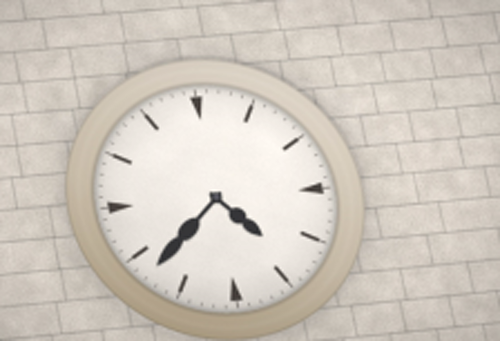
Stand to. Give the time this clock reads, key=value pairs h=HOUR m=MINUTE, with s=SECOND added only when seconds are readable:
h=4 m=38
